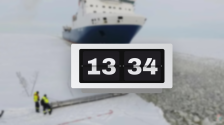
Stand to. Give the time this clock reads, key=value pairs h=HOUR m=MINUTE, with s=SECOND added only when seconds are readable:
h=13 m=34
